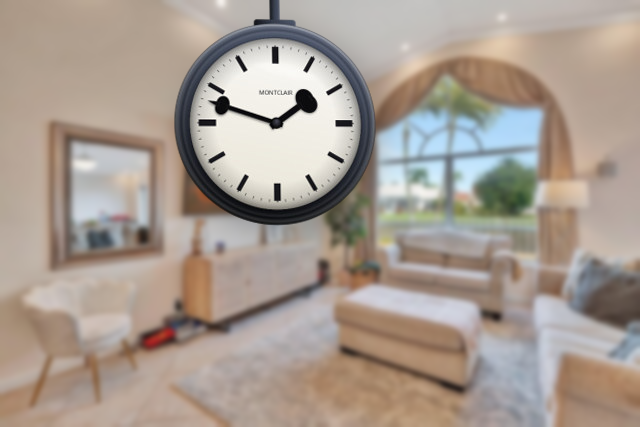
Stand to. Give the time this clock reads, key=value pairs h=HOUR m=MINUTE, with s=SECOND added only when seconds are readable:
h=1 m=48
